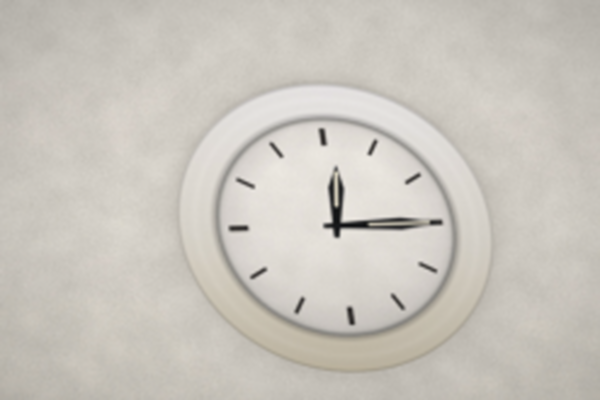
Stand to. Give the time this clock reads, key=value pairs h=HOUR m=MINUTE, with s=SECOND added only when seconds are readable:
h=12 m=15
